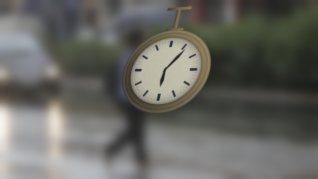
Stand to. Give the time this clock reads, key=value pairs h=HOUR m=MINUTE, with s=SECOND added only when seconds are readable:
h=6 m=6
